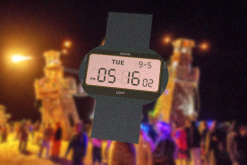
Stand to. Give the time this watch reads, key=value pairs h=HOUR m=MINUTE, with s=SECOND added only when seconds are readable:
h=5 m=16 s=2
